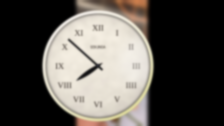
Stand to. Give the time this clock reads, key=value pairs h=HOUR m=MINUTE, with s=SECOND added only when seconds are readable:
h=7 m=52
